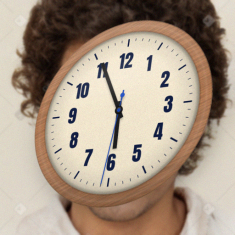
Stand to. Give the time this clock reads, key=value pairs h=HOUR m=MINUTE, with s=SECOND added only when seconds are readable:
h=5 m=55 s=31
